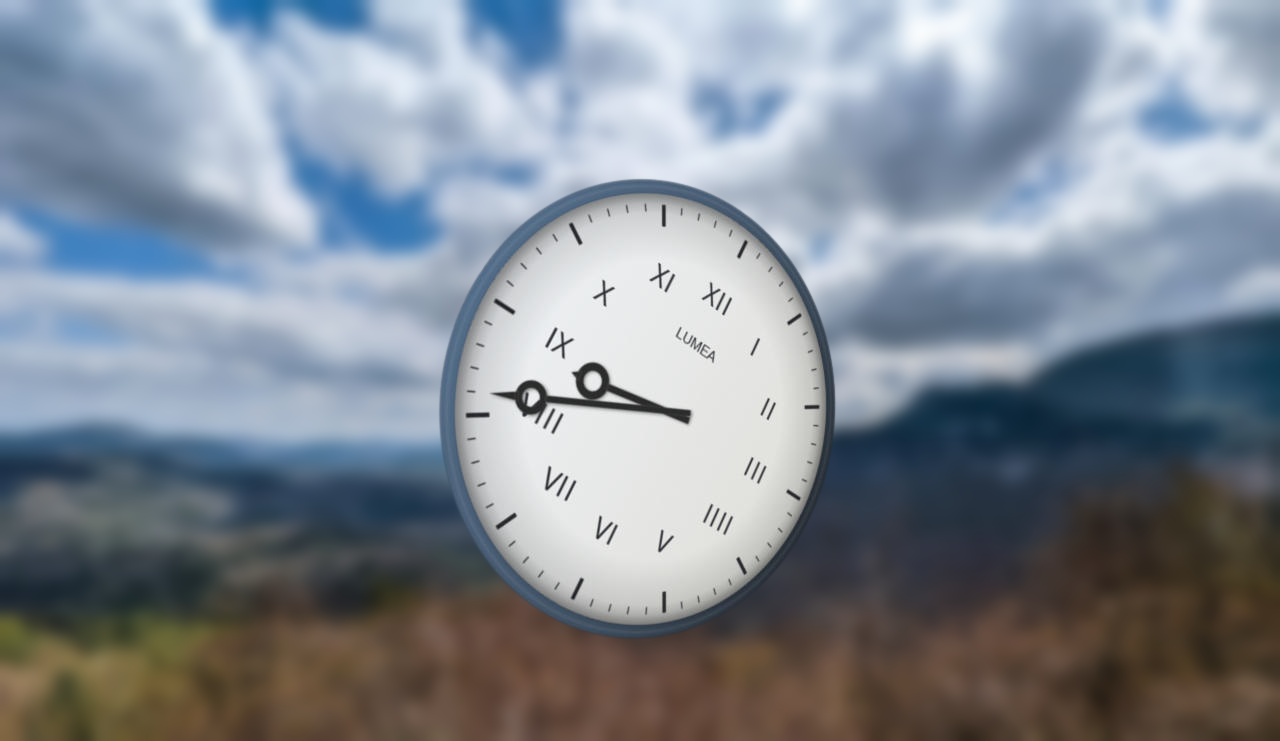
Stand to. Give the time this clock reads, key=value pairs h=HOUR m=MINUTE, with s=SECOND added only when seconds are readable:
h=8 m=41
